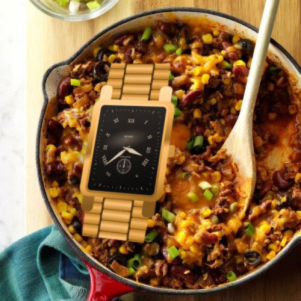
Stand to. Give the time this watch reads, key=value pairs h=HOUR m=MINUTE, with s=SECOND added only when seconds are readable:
h=3 m=38
